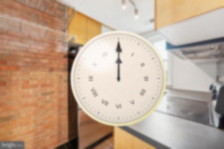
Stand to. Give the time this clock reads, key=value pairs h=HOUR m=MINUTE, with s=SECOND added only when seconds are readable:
h=12 m=0
